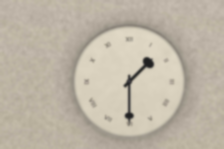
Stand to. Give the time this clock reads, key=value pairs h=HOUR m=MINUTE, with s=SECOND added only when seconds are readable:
h=1 m=30
